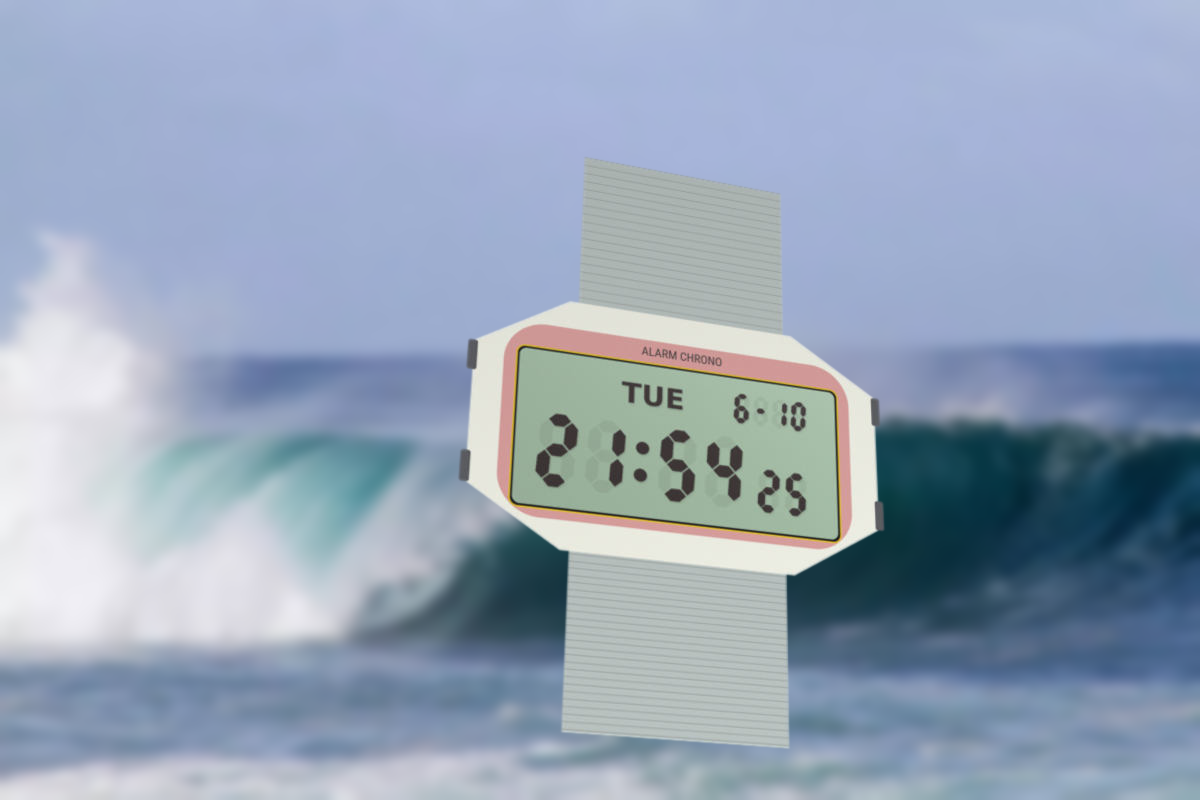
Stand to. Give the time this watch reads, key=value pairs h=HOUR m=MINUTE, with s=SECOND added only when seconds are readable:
h=21 m=54 s=25
